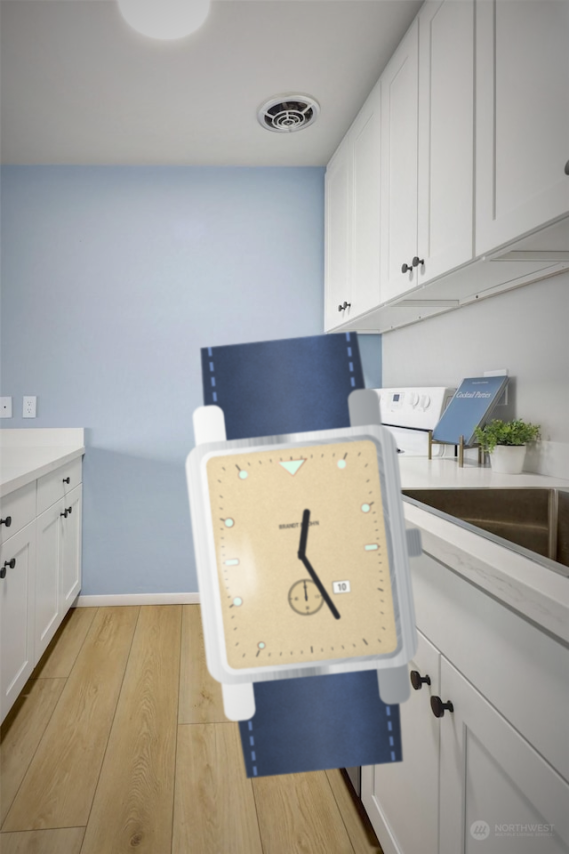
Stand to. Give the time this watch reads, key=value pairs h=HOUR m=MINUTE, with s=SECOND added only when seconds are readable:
h=12 m=26
